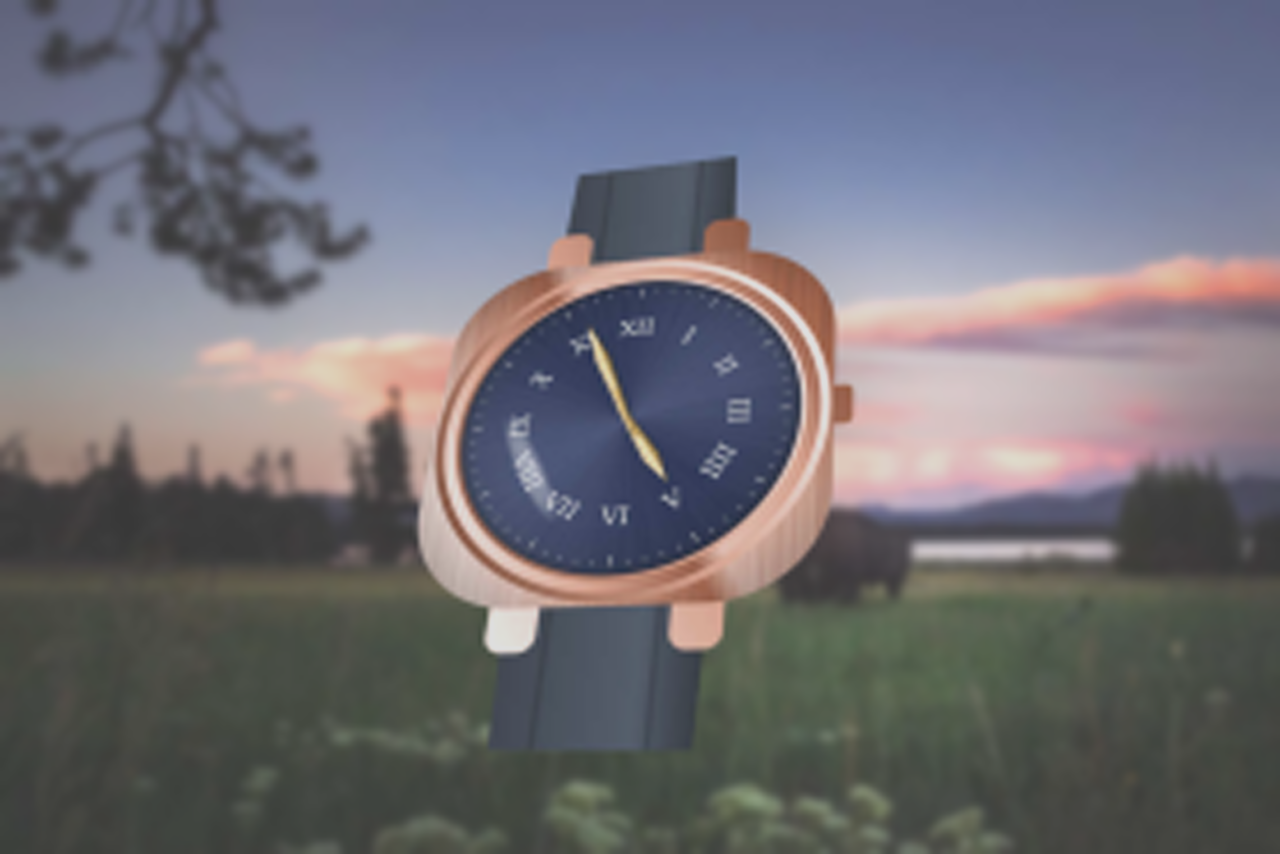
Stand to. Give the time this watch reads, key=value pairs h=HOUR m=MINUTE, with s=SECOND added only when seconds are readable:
h=4 m=56
